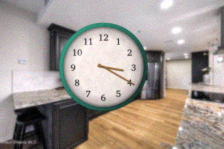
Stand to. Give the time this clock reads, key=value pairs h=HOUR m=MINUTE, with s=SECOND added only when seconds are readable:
h=3 m=20
